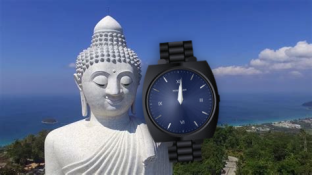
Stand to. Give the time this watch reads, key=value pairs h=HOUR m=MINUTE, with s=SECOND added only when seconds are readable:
h=12 m=1
